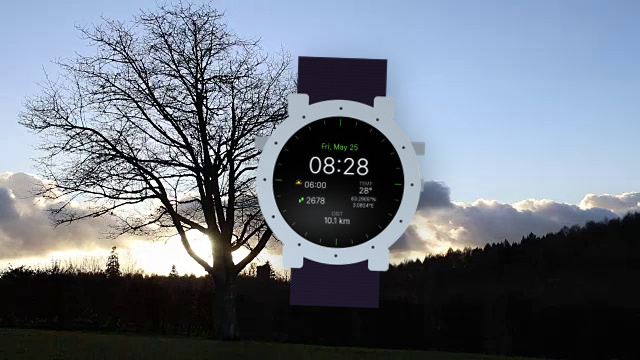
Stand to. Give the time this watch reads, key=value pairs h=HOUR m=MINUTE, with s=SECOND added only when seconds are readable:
h=8 m=28
